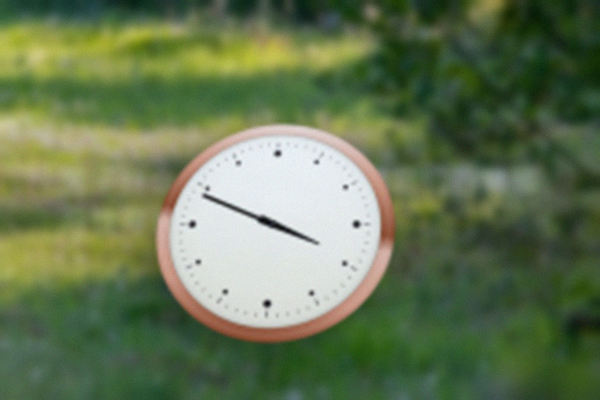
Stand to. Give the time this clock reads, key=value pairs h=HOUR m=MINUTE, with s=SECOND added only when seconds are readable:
h=3 m=49
